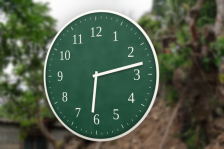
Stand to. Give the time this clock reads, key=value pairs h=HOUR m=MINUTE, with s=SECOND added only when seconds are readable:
h=6 m=13
